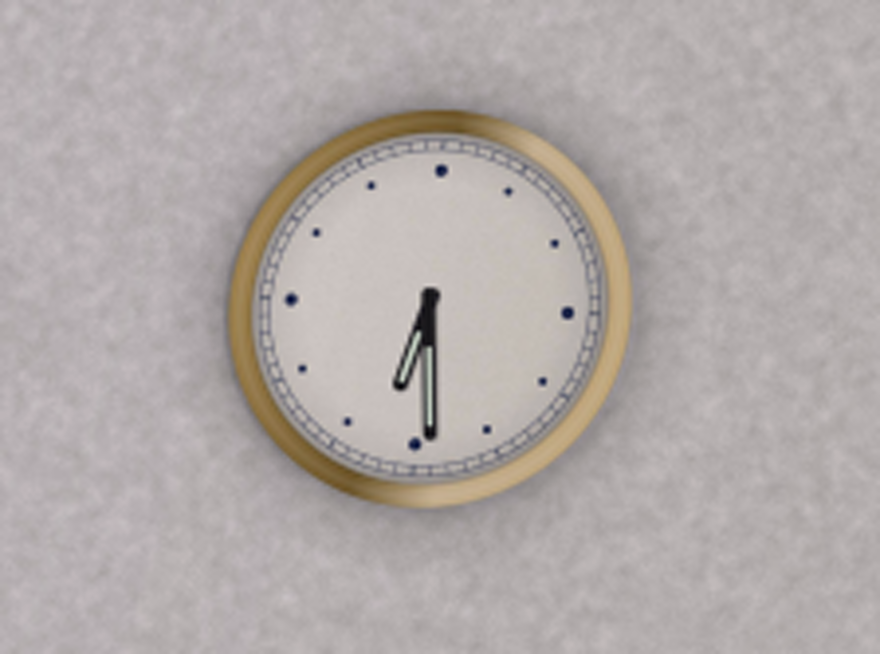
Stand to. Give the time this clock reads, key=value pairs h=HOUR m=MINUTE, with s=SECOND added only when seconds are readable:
h=6 m=29
